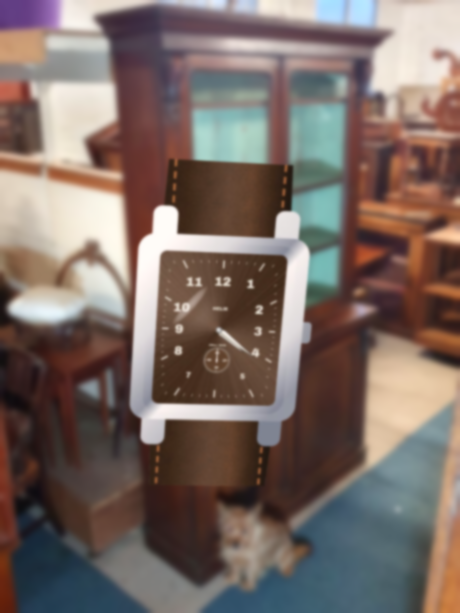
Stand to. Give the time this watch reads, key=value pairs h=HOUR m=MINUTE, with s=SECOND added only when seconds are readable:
h=4 m=21
